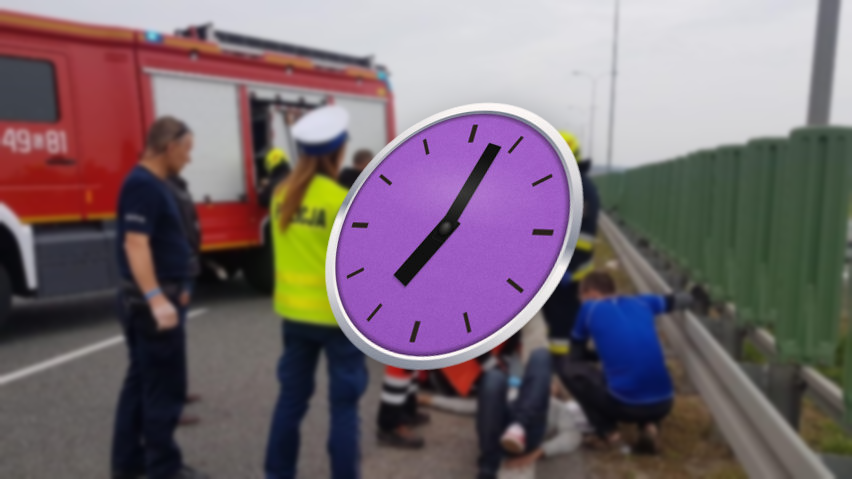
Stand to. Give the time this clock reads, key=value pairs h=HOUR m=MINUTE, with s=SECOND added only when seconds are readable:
h=7 m=3
